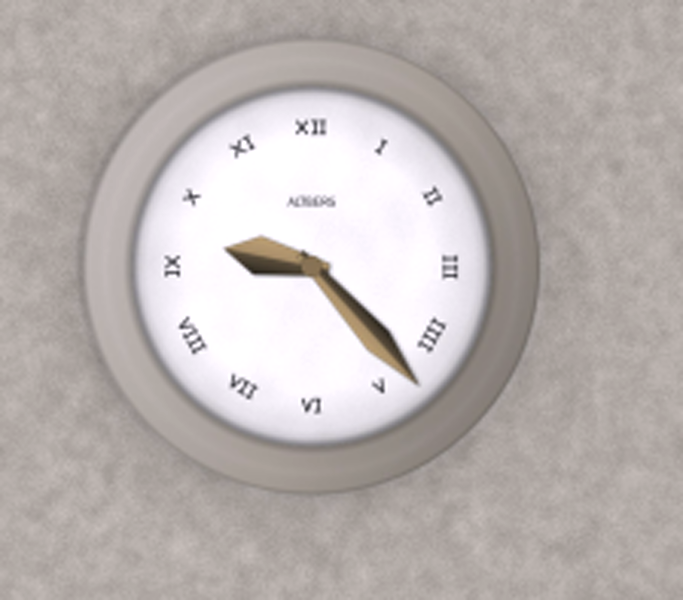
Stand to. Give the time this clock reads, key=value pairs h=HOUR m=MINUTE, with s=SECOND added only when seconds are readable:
h=9 m=23
